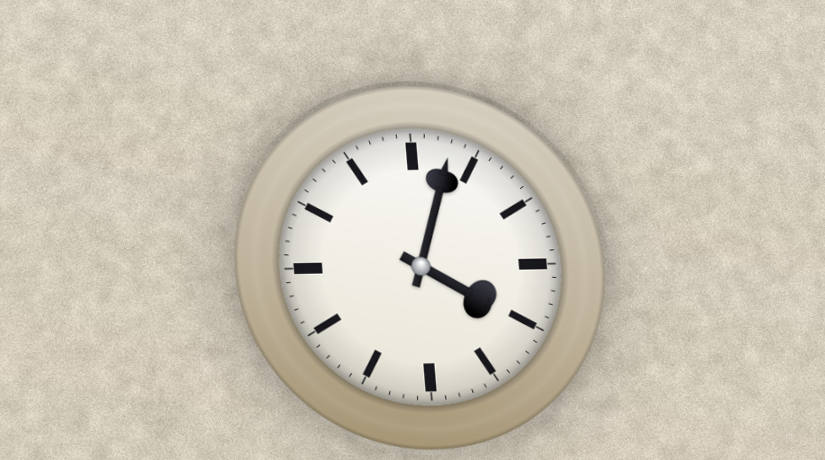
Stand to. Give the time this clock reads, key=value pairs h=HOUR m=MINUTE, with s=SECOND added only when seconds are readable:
h=4 m=3
